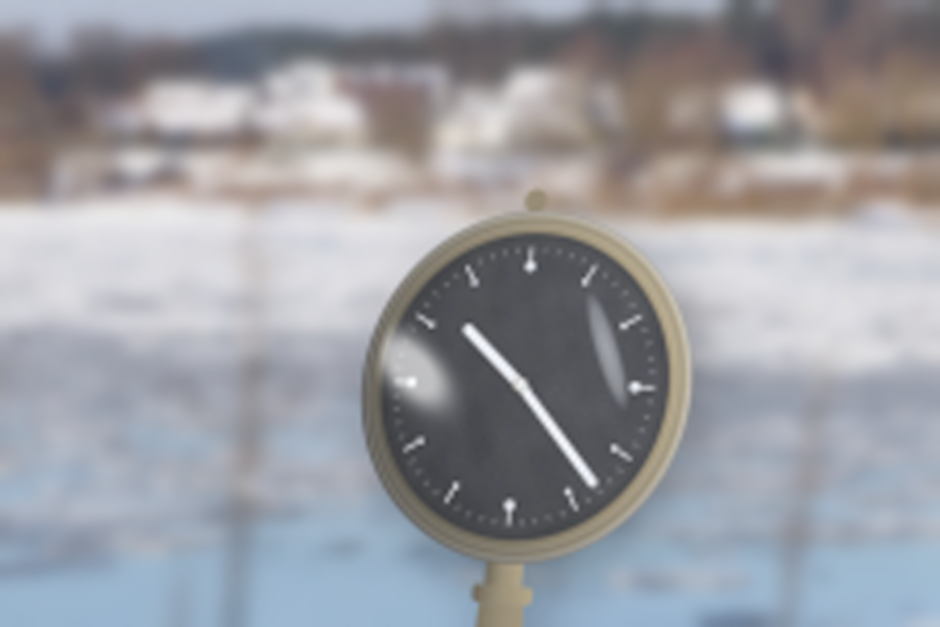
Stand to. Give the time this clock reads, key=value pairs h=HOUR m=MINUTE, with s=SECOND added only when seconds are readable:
h=10 m=23
